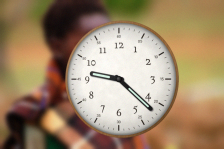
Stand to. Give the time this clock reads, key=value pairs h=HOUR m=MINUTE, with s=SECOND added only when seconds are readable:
h=9 m=22
